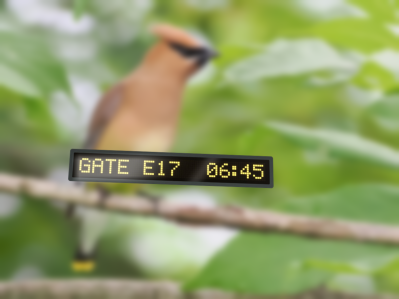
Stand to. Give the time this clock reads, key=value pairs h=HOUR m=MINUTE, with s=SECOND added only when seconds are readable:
h=6 m=45
